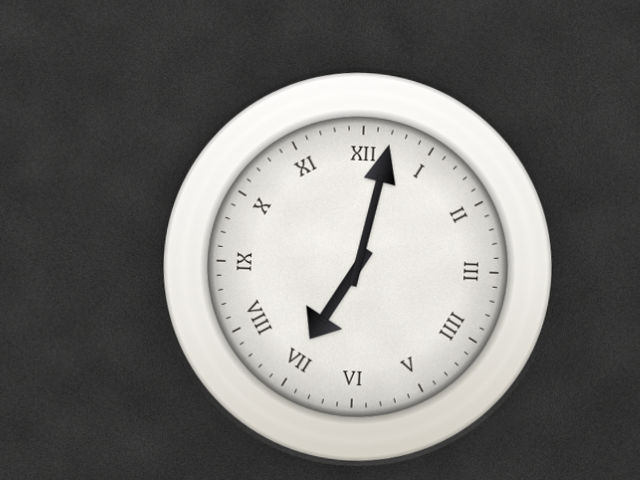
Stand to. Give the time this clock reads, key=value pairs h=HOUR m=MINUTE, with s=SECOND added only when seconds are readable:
h=7 m=2
